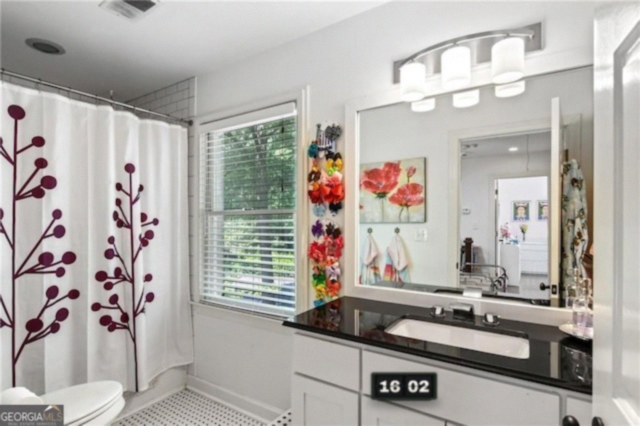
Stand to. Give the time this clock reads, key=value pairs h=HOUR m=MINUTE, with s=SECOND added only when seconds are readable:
h=16 m=2
